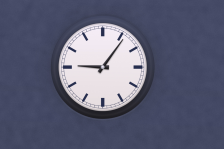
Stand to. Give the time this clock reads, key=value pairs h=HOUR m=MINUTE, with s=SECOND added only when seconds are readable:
h=9 m=6
